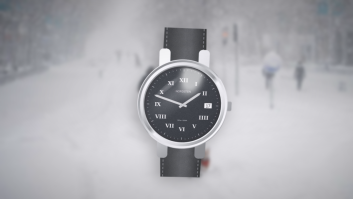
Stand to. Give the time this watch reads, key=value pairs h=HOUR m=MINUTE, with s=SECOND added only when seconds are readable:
h=1 m=48
